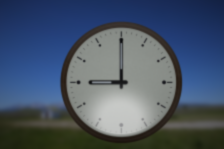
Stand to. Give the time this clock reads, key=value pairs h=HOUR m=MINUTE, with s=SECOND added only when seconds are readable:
h=9 m=0
